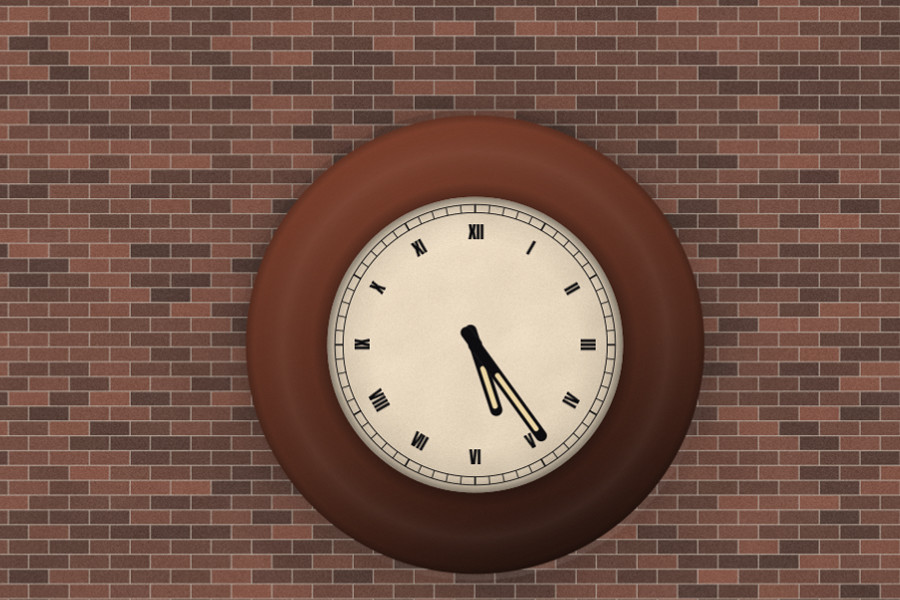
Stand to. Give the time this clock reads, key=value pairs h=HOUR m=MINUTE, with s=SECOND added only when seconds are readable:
h=5 m=24
